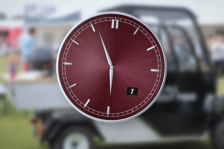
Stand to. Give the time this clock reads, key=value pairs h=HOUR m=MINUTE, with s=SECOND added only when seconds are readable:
h=5 m=56
